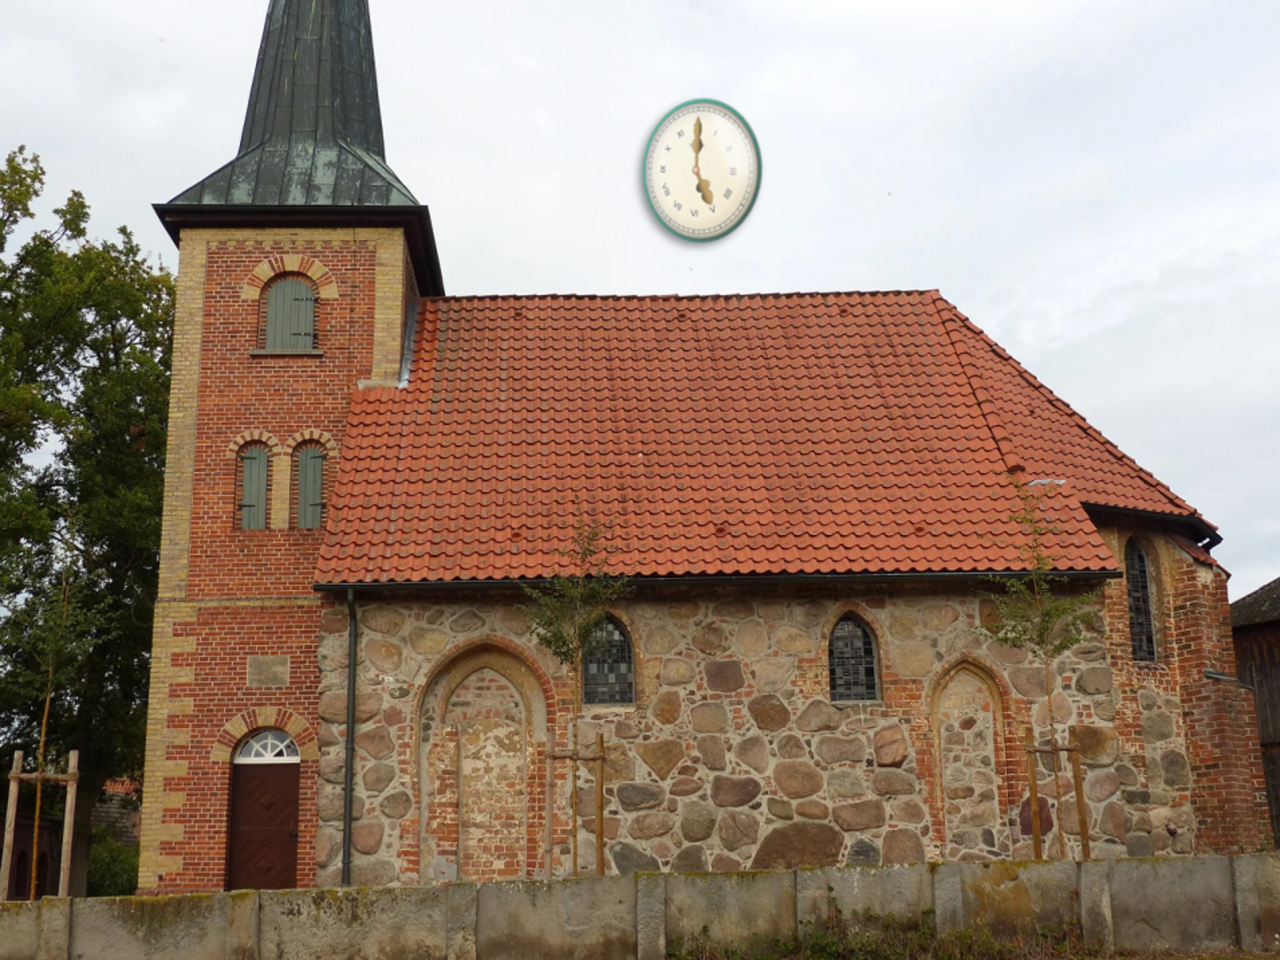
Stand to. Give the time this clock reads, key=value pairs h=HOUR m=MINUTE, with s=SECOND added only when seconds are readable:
h=5 m=0
